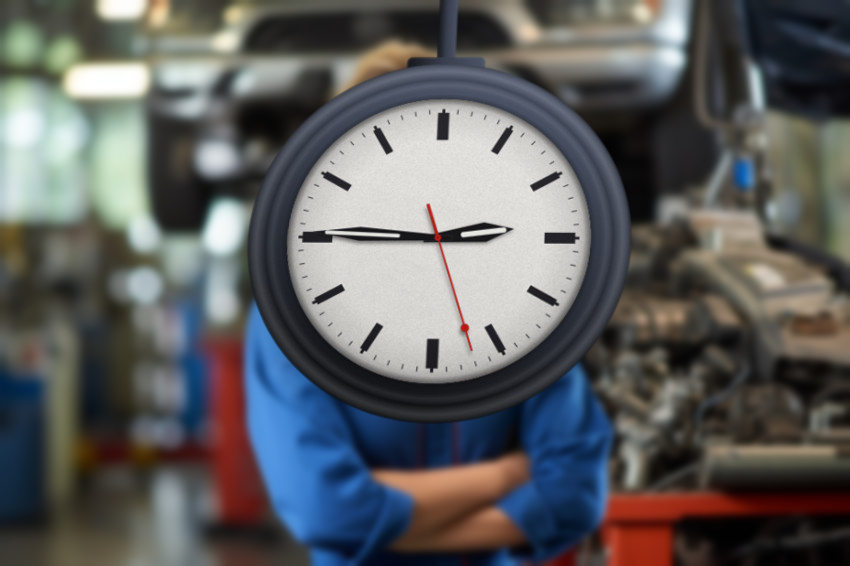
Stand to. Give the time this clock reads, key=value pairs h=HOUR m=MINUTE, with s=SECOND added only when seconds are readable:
h=2 m=45 s=27
